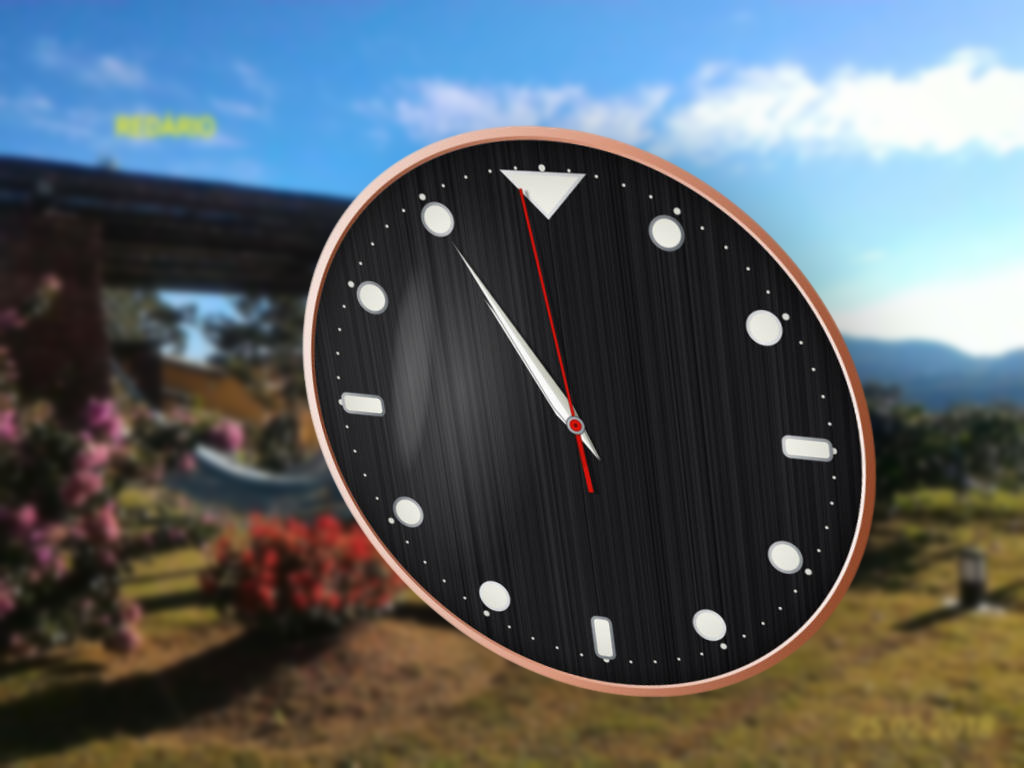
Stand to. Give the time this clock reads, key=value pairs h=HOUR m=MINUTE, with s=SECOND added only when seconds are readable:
h=10 m=54 s=59
